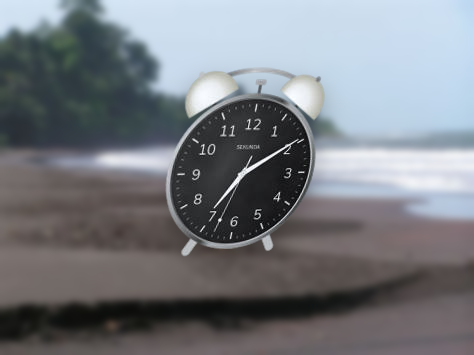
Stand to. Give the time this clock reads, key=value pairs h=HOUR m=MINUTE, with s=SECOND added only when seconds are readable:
h=7 m=9 s=33
